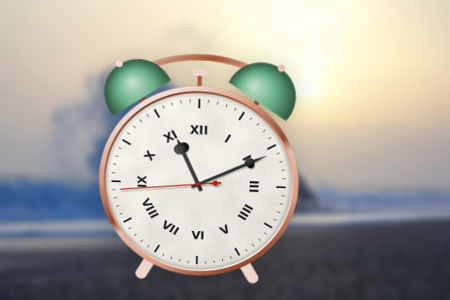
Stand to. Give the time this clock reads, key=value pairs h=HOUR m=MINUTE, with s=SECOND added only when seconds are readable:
h=11 m=10 s=44
